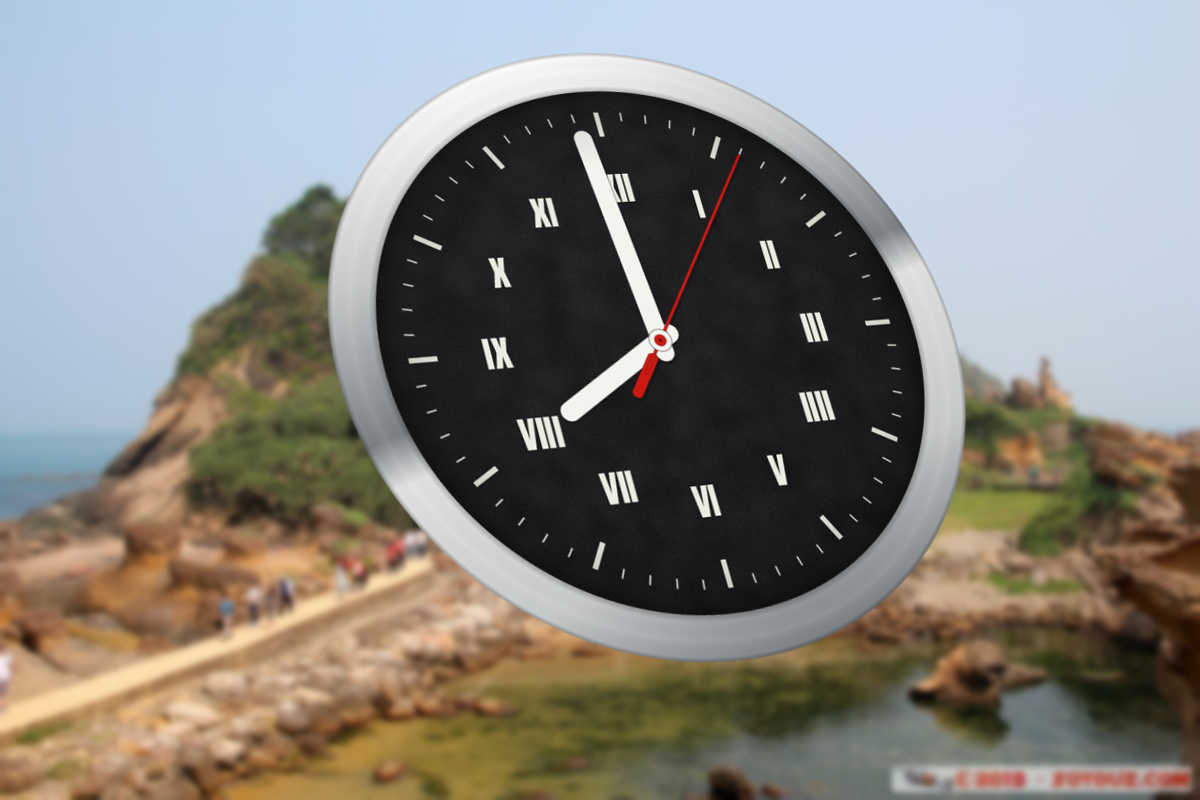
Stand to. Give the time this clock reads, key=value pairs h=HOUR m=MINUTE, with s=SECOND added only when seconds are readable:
h=7 m=59 s=6
